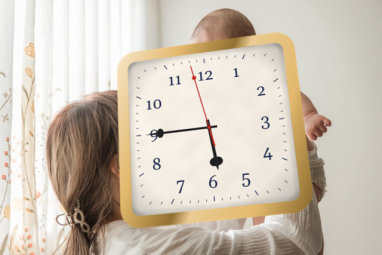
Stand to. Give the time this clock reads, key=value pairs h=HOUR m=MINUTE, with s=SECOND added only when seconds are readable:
h=5 m=44 s=58
